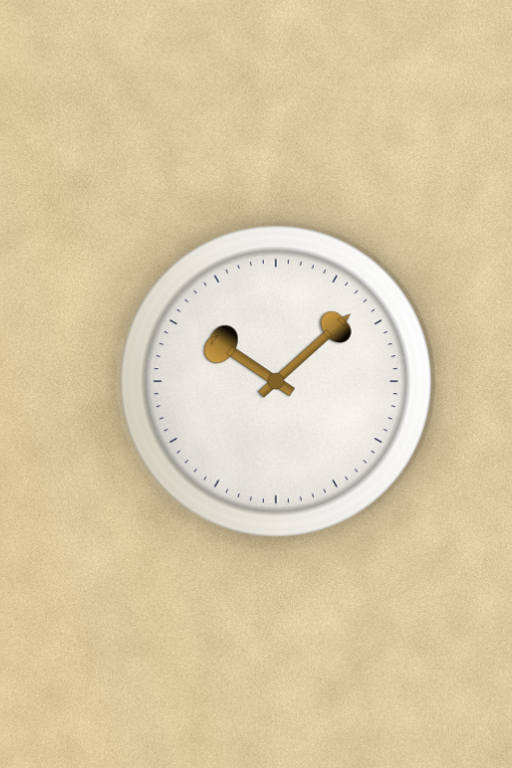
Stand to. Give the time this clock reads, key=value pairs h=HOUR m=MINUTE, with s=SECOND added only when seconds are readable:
h=10 m=8
